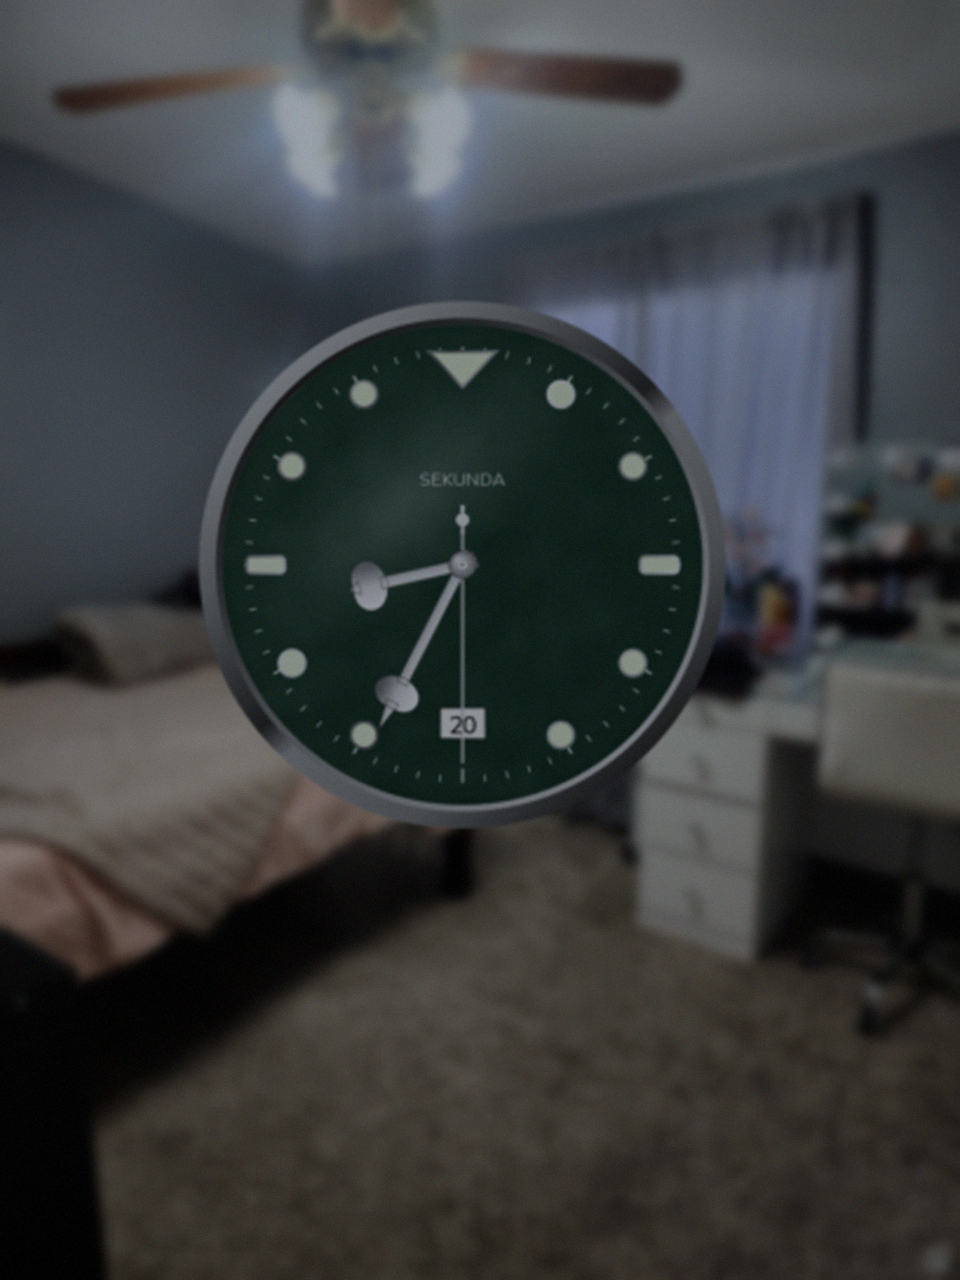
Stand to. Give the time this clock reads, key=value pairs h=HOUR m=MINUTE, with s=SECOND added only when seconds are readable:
h=8 m=34 s=30
